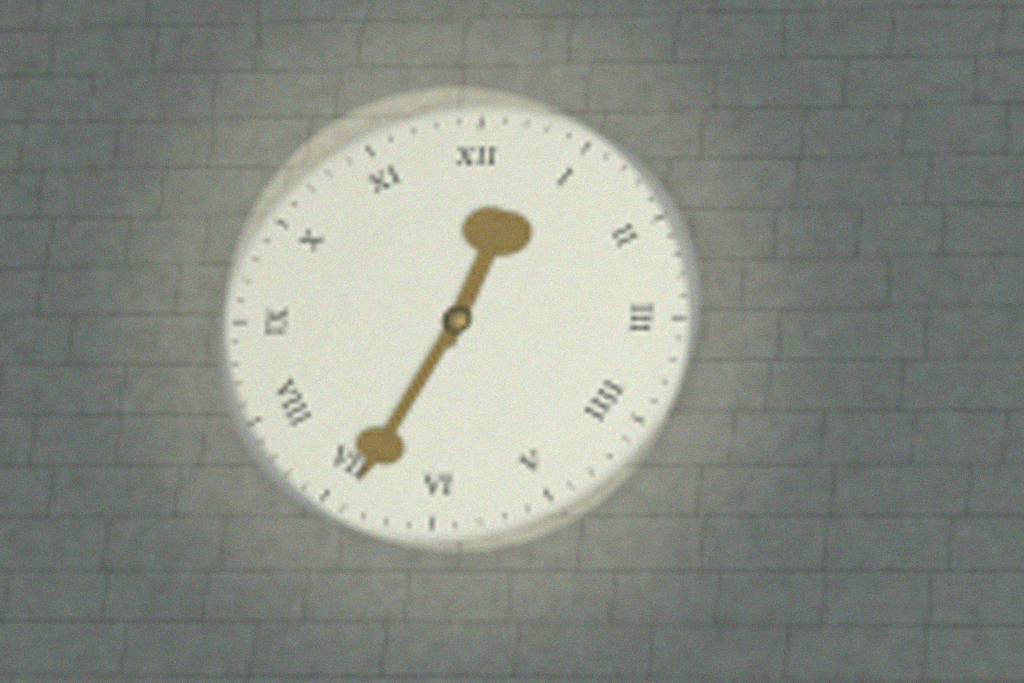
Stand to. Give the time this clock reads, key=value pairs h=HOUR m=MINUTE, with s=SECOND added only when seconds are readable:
h=12 m=34
